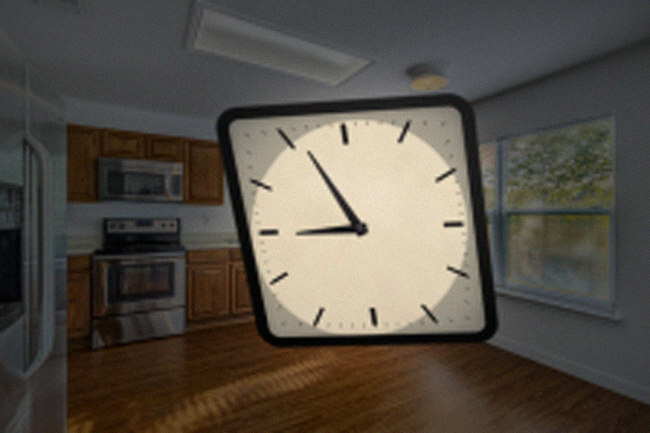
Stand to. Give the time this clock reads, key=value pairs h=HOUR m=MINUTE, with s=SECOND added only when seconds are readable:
h=8 m=56
